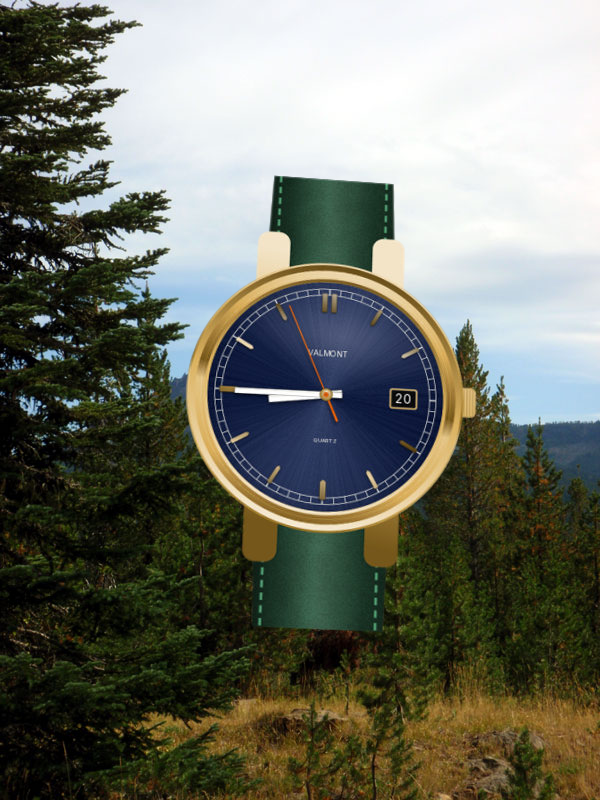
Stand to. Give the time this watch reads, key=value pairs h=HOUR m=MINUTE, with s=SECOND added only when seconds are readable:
h=8 m=44 s=56
